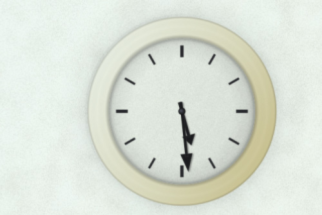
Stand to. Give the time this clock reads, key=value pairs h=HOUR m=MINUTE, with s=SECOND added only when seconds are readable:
h=5 m=29
